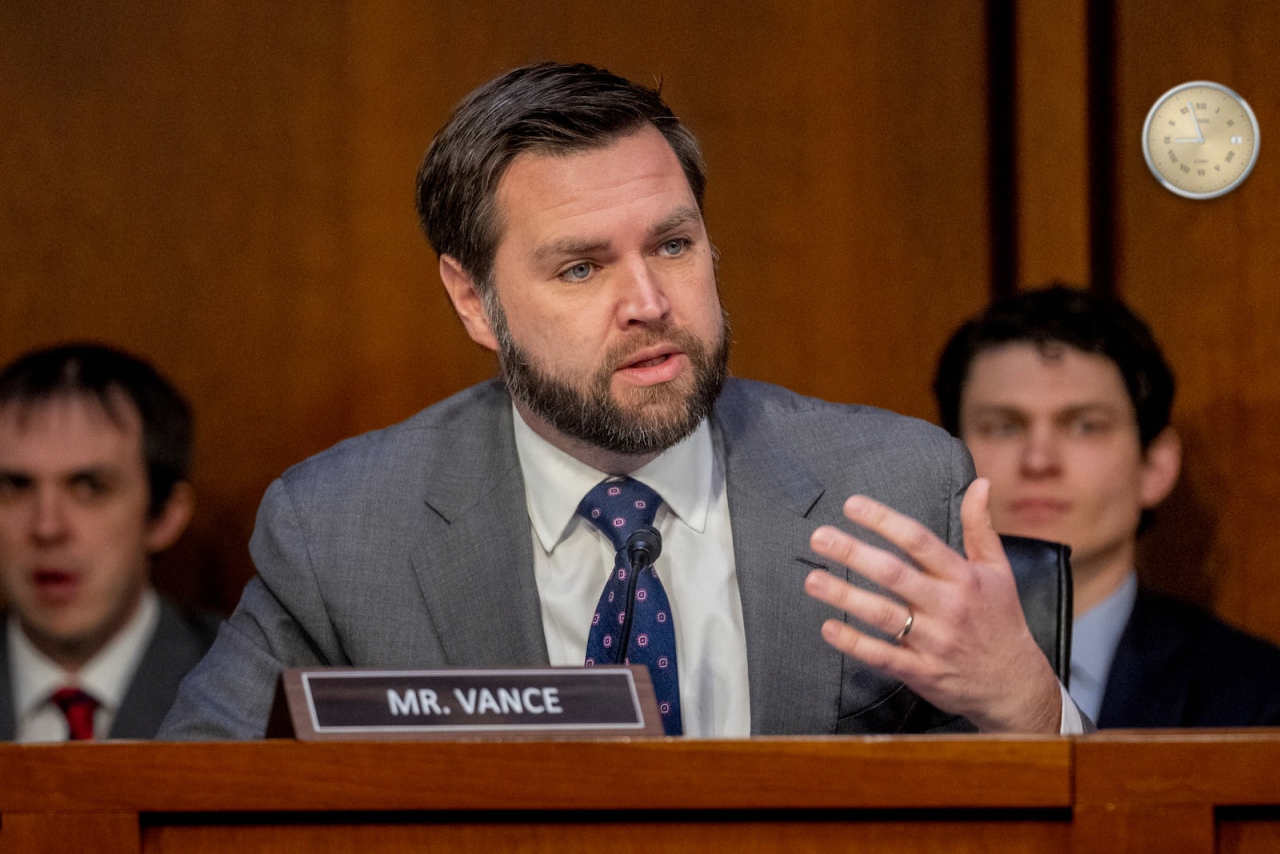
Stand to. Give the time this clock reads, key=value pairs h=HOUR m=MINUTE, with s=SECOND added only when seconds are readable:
h=8 m=57
